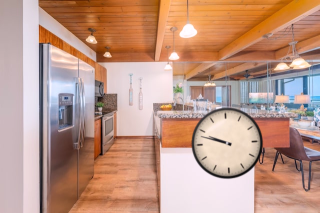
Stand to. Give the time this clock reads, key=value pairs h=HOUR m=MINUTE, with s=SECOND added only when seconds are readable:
h=9 m=48
